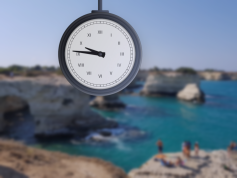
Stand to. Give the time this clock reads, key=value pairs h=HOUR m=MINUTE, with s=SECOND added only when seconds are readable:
h=9 m=46
